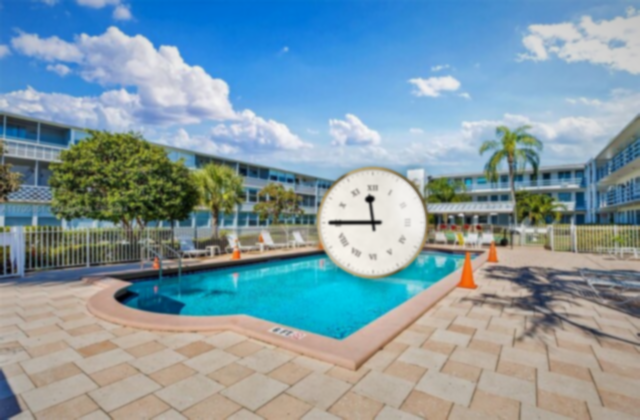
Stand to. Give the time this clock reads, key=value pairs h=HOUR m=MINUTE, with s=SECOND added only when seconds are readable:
h=11 m=45
